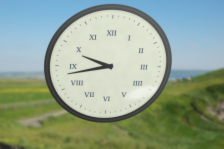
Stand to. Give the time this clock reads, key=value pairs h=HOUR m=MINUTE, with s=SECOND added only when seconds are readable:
h=9 m=43
